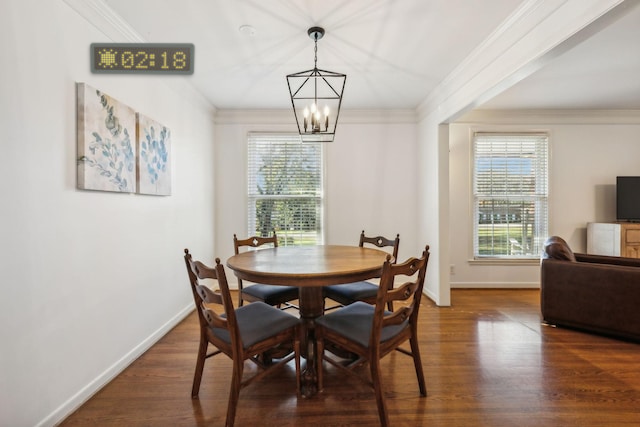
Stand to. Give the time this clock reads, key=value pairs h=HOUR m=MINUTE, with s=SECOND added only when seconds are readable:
h=2 m=18
